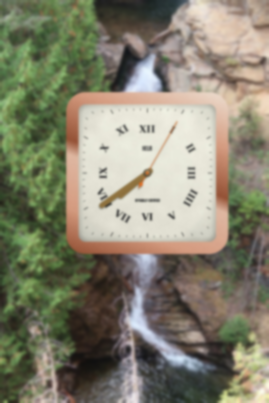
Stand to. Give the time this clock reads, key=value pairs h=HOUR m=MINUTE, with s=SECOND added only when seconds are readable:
h=7 m=39 s=5
